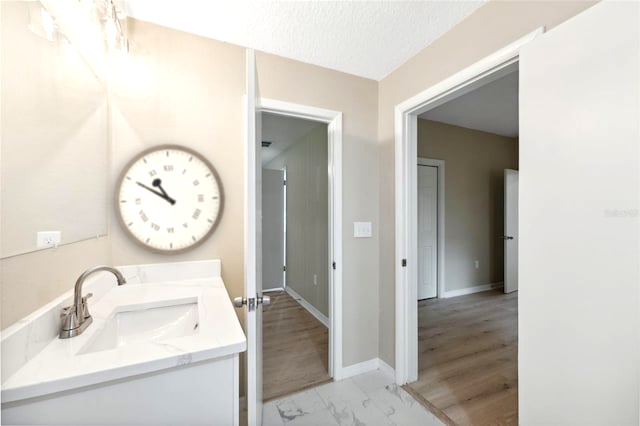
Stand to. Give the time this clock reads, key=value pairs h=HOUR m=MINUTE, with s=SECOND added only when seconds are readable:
h=10 m=50
